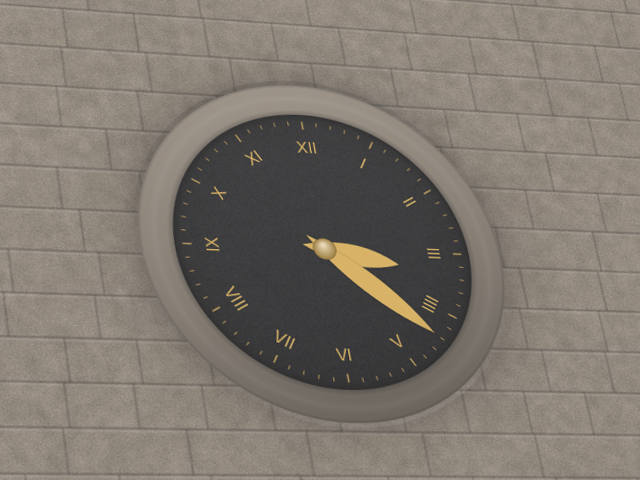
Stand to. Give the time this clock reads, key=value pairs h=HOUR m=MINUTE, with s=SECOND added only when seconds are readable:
h=3 m=22
